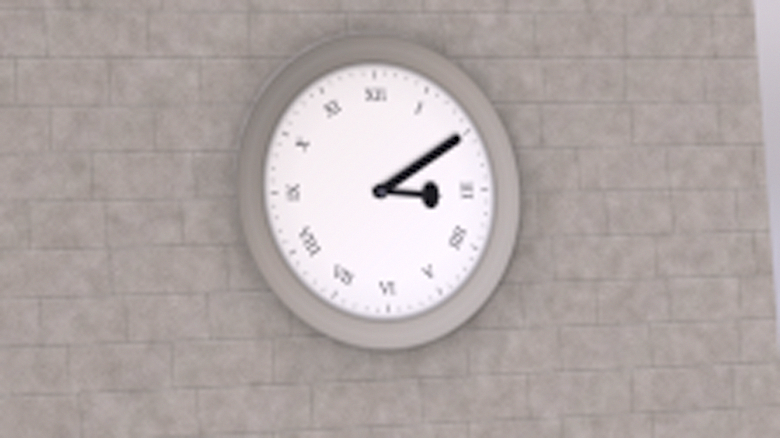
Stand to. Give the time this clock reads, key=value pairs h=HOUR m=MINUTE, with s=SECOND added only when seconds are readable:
h=3 m=10
